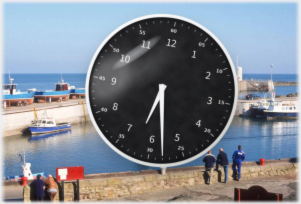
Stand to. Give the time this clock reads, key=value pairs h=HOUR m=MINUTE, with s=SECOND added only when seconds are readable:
h=6 m=28
